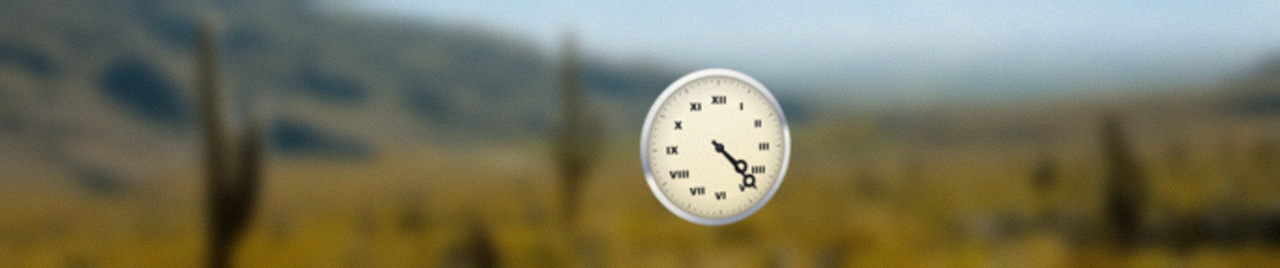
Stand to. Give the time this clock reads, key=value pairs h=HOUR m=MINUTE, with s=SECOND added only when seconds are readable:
h=4 m=23
